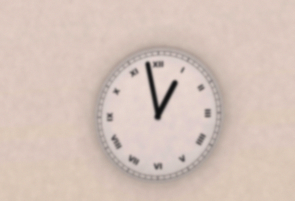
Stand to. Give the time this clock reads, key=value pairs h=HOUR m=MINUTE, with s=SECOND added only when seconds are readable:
h=12 m=58
